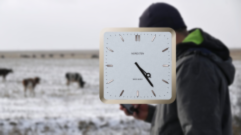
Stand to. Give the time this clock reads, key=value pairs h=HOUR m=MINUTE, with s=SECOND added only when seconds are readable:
h=4 m=24
